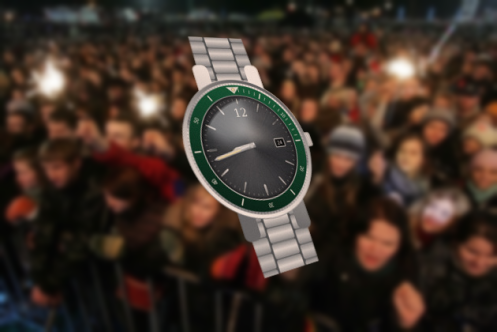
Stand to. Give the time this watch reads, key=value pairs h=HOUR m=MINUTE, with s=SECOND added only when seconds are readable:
h=8 m=43
